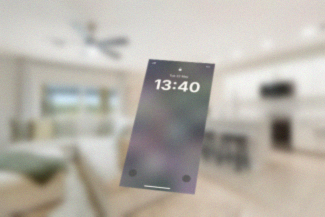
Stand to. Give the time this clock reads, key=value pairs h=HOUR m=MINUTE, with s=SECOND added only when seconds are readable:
h=13 m=40
